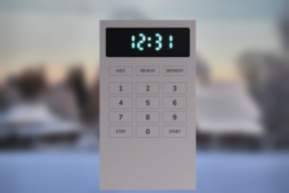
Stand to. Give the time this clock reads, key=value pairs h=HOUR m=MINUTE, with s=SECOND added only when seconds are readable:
h=12 m=31
